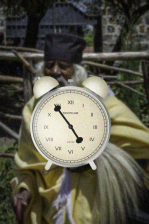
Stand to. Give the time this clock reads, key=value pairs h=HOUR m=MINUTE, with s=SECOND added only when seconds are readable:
h=4 m=54
